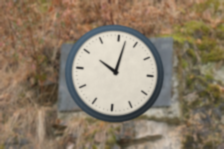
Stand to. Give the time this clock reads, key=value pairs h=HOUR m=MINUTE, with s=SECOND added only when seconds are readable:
h=10 m=2
